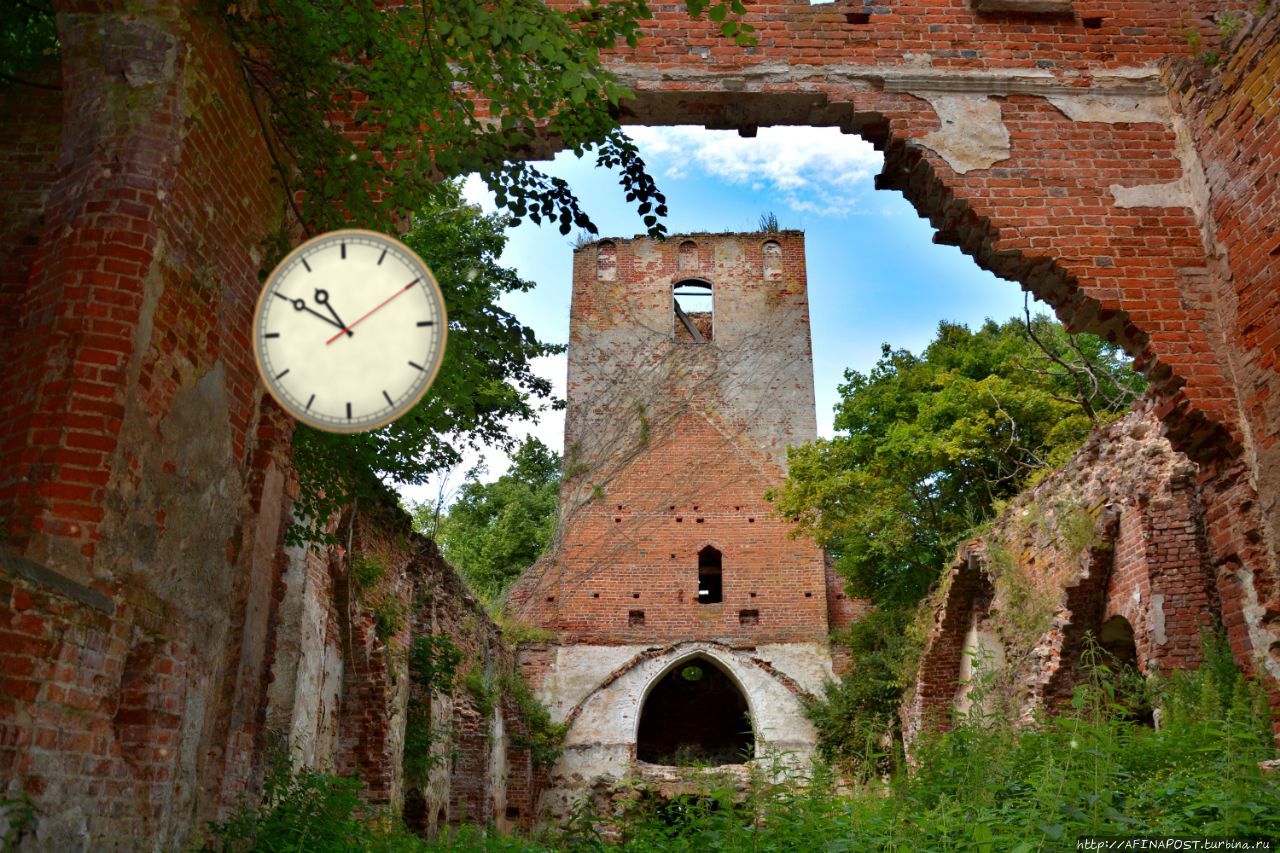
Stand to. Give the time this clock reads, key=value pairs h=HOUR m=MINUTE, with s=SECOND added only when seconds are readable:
h=10 m=50 s=10
